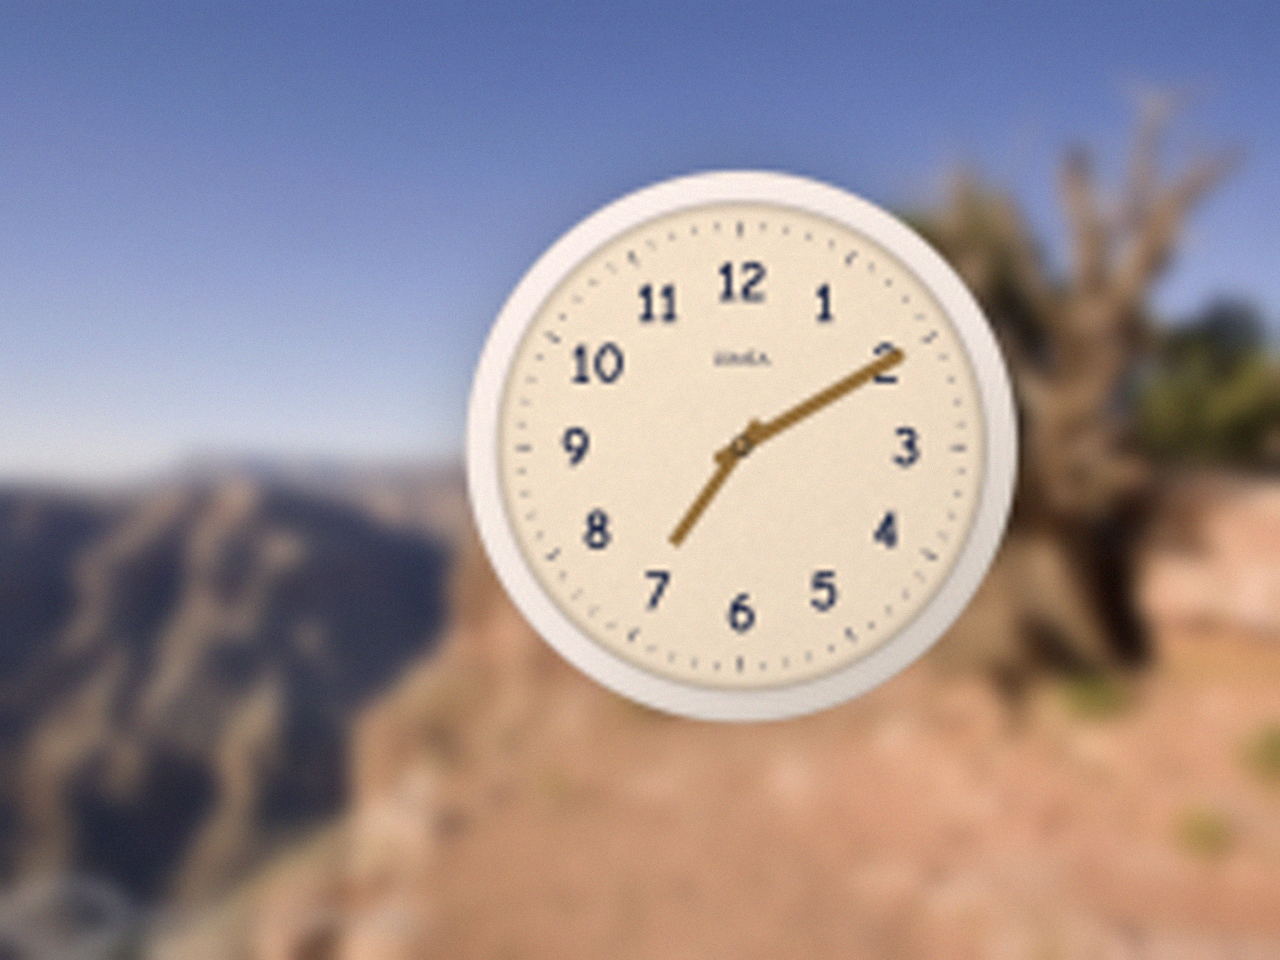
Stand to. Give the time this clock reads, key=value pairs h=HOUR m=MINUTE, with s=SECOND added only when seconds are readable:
h=7 m=10
